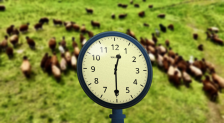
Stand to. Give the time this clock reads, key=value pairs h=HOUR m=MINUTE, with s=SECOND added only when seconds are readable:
h=12 m=30
